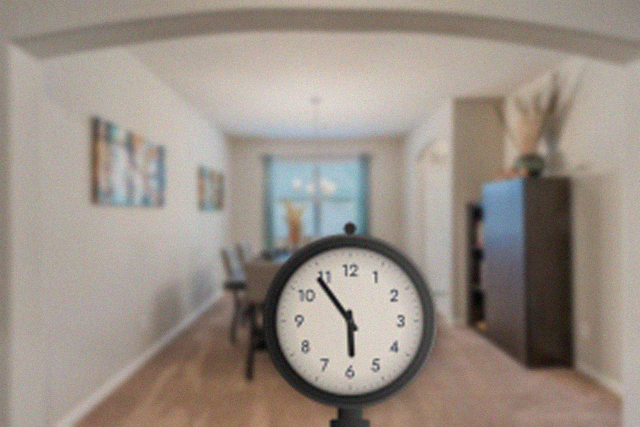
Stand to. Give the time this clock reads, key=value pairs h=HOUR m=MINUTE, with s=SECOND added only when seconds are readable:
h=5 m=54
